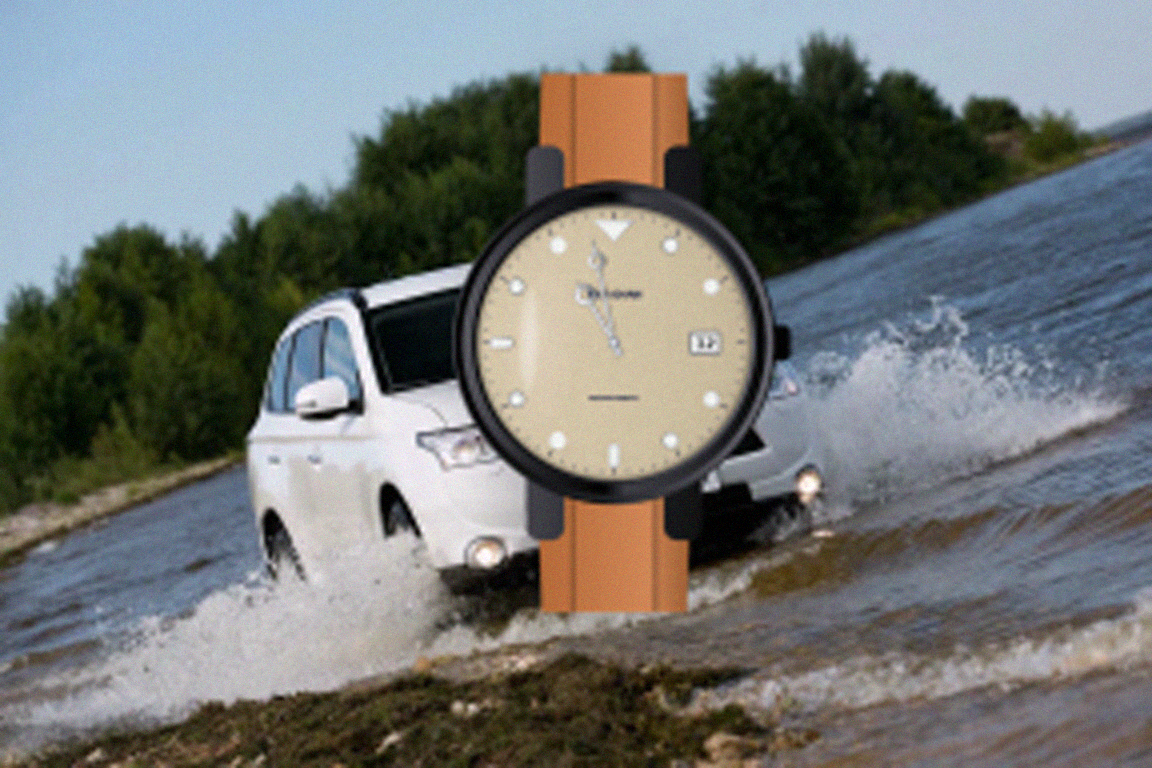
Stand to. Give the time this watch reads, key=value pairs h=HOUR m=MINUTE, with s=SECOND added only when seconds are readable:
h=10 m=58
